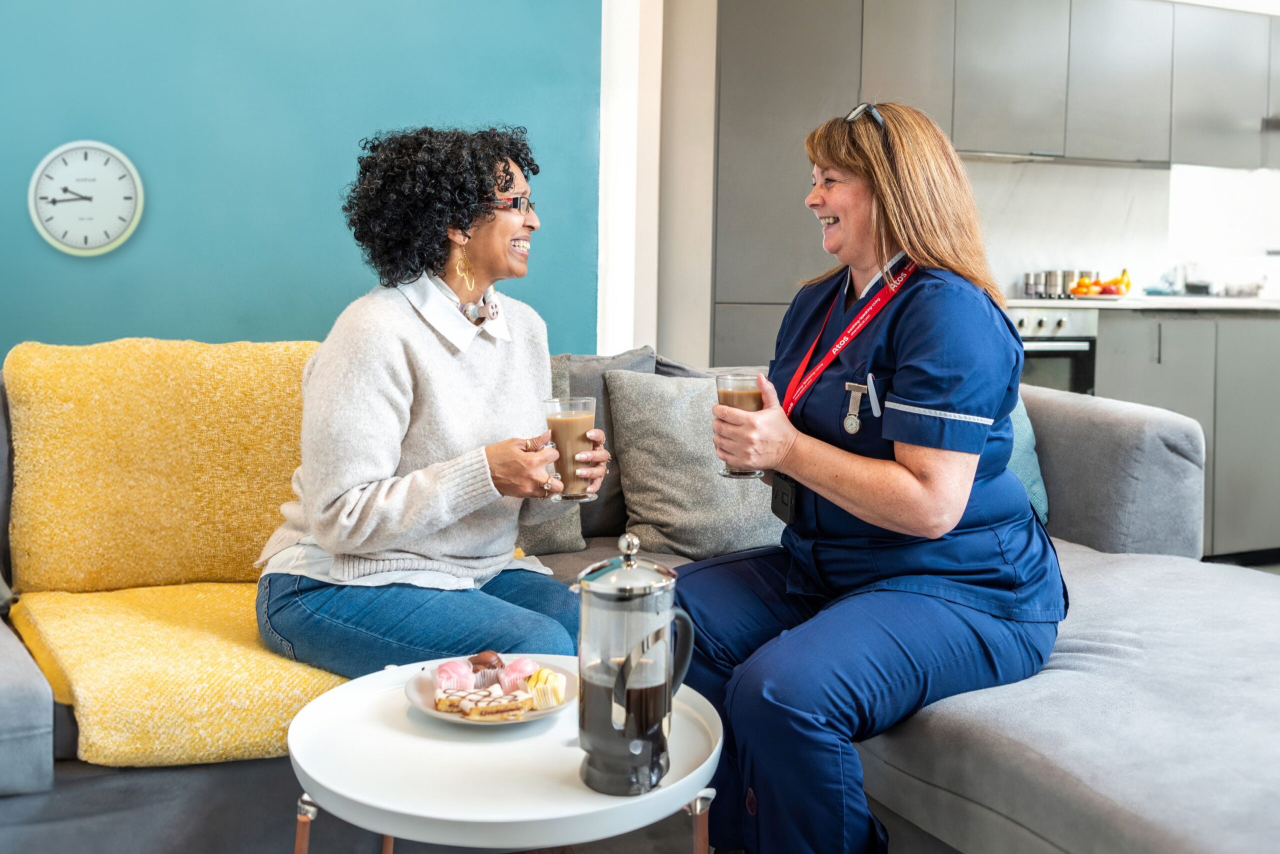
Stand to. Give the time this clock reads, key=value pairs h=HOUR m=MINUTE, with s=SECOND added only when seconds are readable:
h=9 m=44
